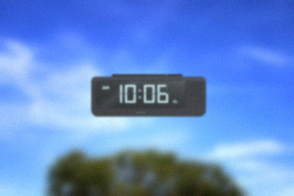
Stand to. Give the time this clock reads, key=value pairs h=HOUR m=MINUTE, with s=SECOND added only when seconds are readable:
h=10 m=6
